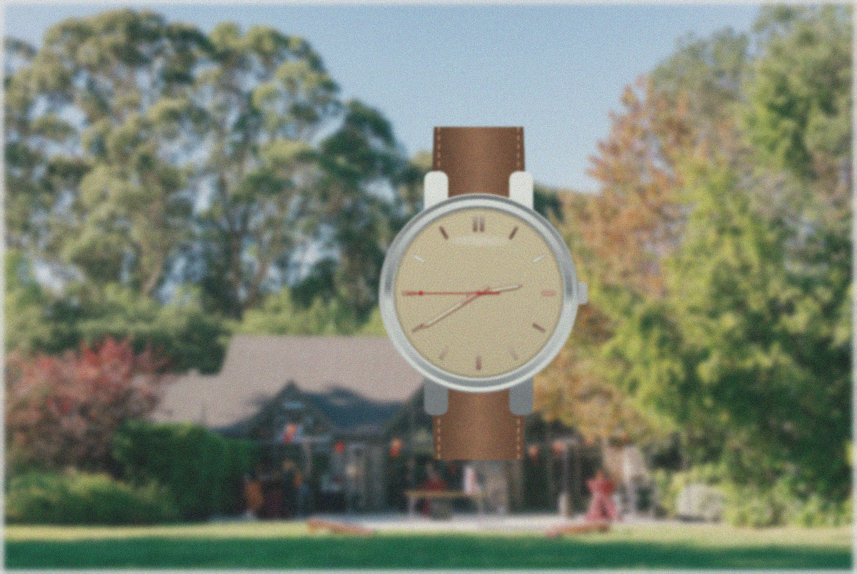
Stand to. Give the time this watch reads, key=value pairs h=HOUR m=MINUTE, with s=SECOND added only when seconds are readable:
h=2 m=39 s=45
